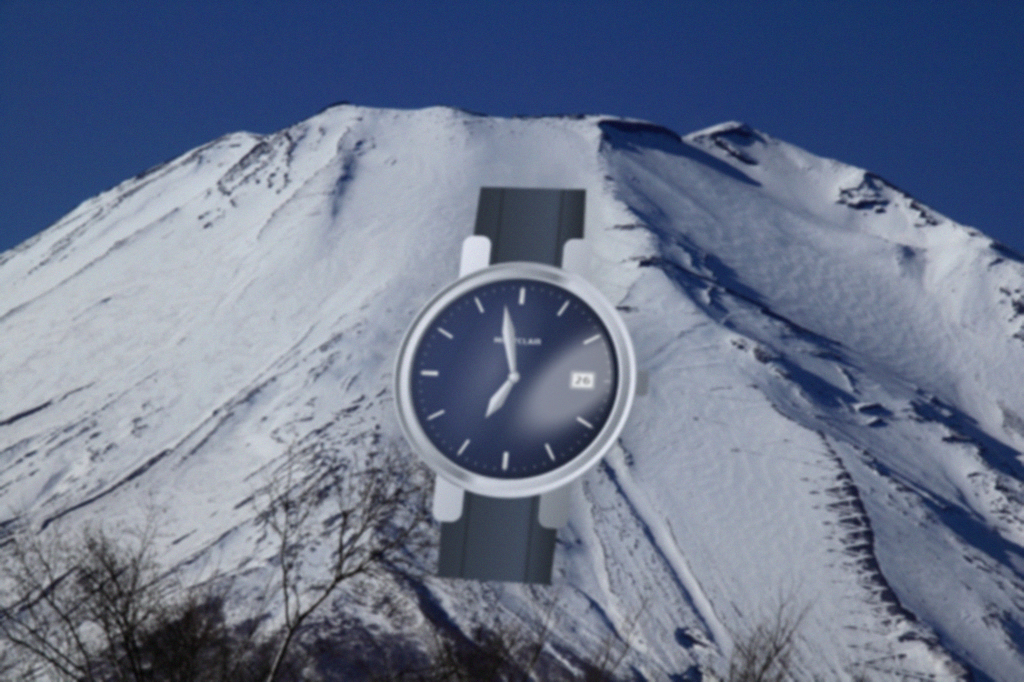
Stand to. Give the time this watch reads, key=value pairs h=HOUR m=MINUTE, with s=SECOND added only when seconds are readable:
h=6 m=58
